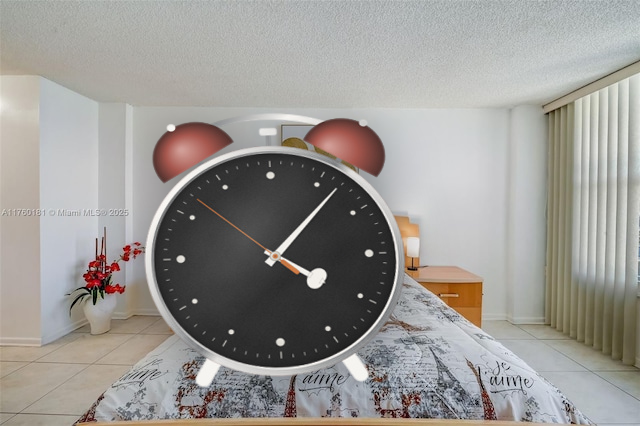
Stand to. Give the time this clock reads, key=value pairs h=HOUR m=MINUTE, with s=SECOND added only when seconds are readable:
h=4 m=6 s=52
